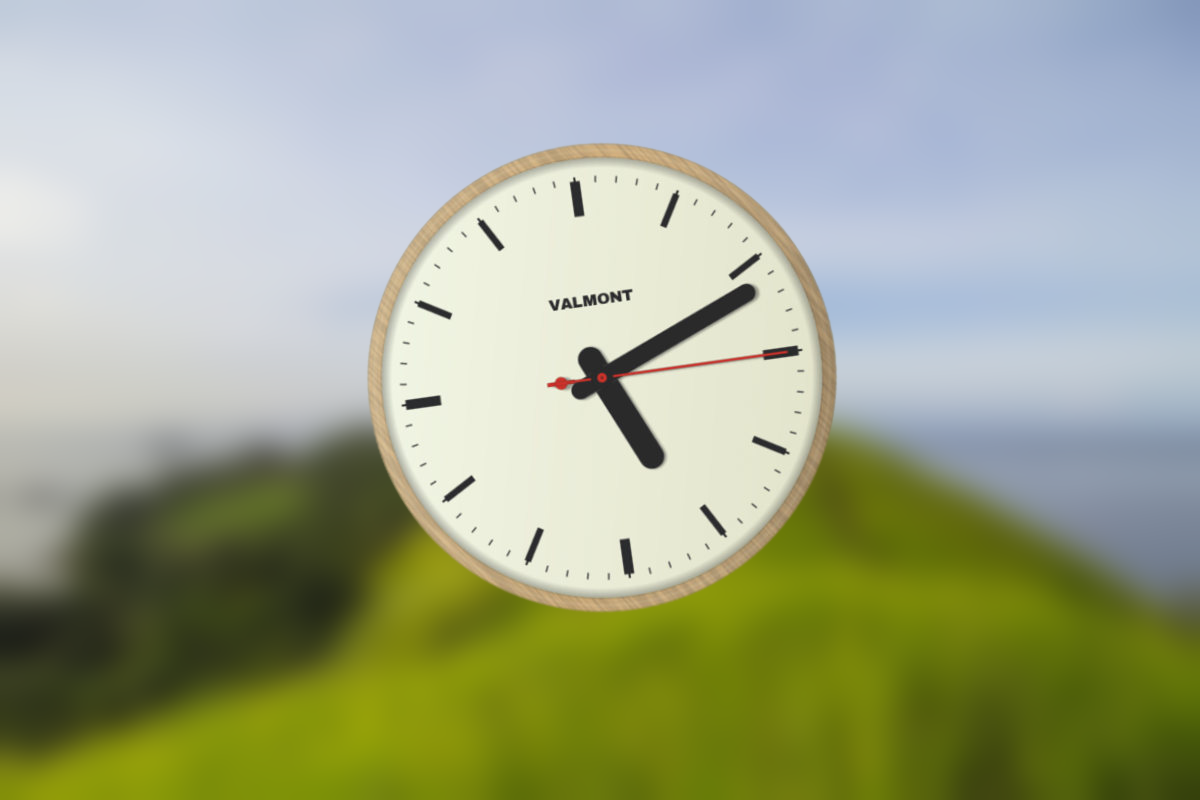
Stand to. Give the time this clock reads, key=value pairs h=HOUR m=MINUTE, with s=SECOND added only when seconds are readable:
h=5 m=11 s=15
